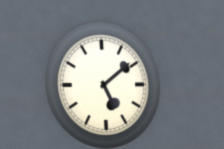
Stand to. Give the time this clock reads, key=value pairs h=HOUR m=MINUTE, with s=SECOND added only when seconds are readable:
h=5 m=9
